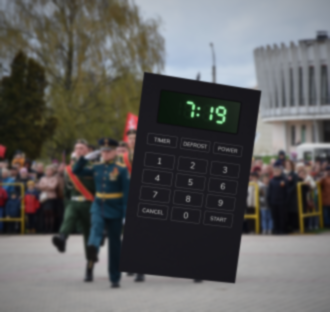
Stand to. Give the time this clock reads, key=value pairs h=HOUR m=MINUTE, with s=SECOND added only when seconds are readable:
h=7 m=19
